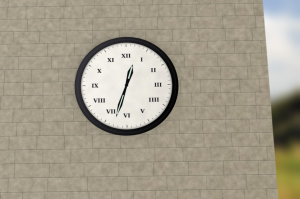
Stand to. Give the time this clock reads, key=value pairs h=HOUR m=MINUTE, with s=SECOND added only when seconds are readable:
h=12 m=33
